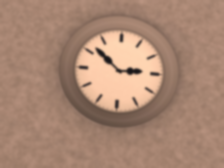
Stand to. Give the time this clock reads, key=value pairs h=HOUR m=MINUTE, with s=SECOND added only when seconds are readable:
h=2 m=52
